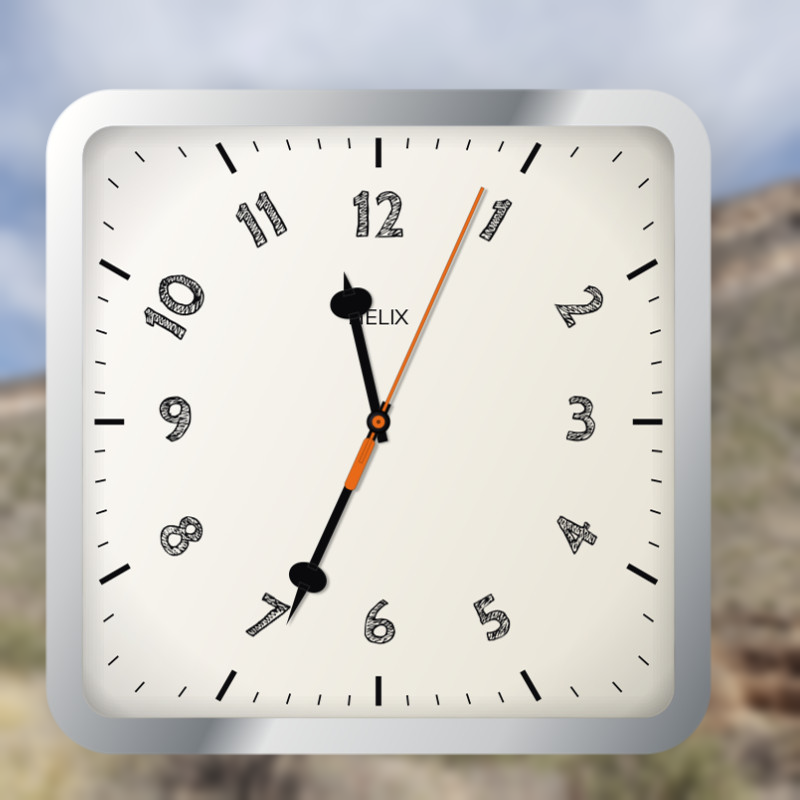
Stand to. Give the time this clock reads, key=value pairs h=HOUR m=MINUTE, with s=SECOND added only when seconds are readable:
h=11 m=34 s=4
